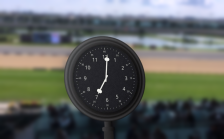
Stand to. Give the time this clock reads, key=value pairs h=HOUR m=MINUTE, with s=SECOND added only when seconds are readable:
h=7 m=1
